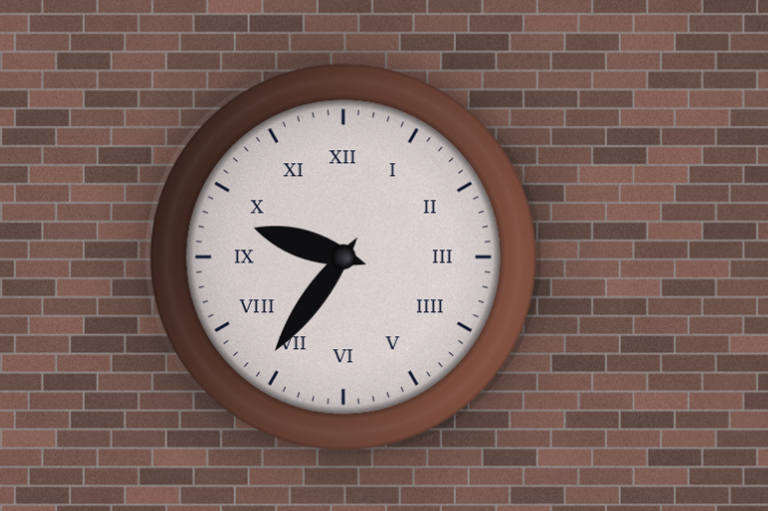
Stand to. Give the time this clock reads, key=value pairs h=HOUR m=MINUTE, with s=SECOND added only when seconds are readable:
h=9 m=36
